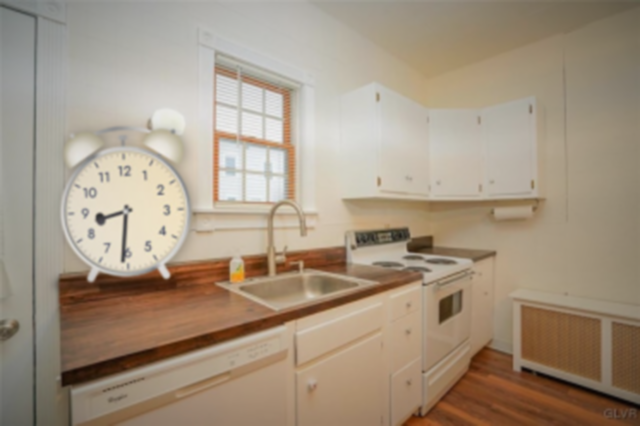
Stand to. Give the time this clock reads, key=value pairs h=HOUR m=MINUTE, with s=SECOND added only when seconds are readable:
h=8 m=31
